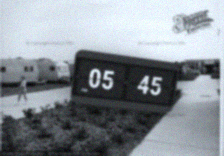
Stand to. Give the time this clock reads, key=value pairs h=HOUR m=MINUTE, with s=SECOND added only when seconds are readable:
h=5 m=45
